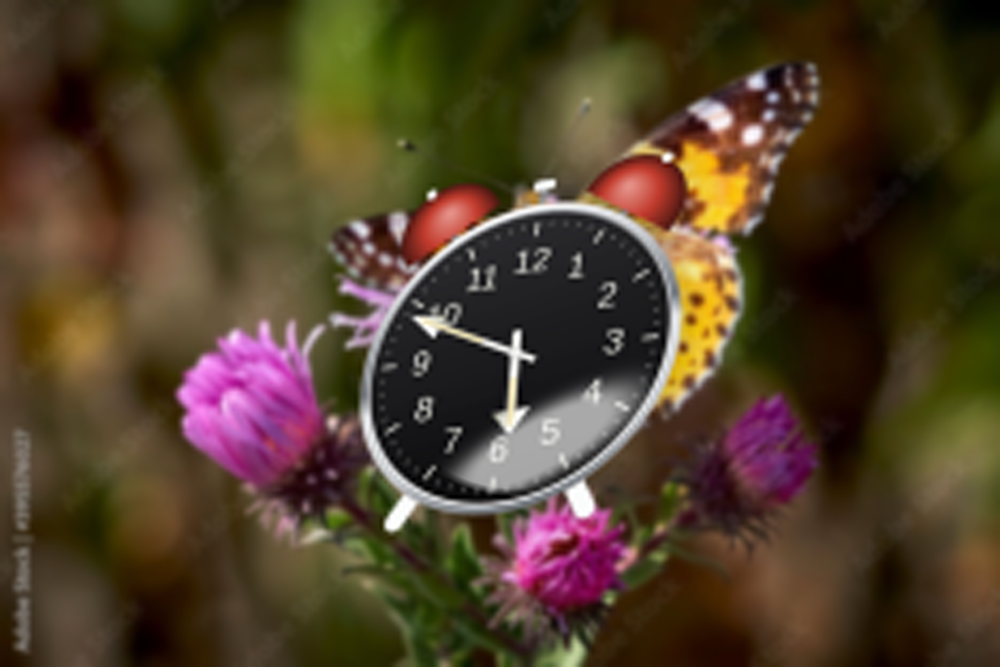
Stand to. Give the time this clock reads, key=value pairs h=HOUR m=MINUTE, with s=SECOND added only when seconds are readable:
h=5 m=49
